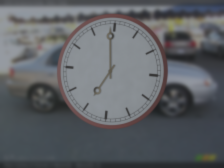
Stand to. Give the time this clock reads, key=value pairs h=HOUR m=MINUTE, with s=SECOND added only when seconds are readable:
h=6 m=59
